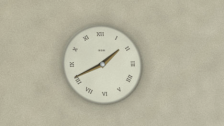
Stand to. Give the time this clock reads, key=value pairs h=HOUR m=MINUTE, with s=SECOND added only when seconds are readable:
h=1 m=41
